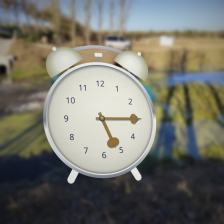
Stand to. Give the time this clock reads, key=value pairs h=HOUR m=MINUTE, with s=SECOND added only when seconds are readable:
h=5 m=15
